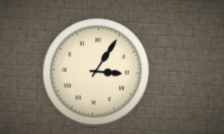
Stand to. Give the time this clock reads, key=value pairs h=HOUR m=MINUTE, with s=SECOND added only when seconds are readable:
h=3 m=5
